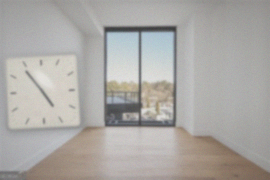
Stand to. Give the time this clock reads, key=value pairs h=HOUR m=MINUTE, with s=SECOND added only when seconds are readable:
h=4 m=54
